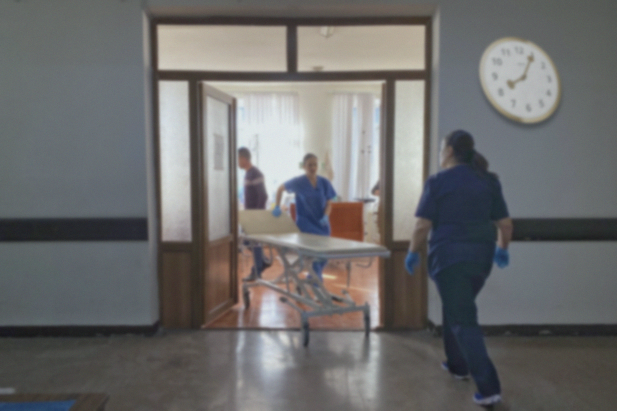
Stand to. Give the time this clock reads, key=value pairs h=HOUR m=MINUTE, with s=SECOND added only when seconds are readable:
h=8 m=5
